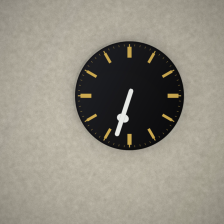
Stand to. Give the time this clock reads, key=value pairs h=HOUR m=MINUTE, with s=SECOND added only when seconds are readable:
h=6 m=33
